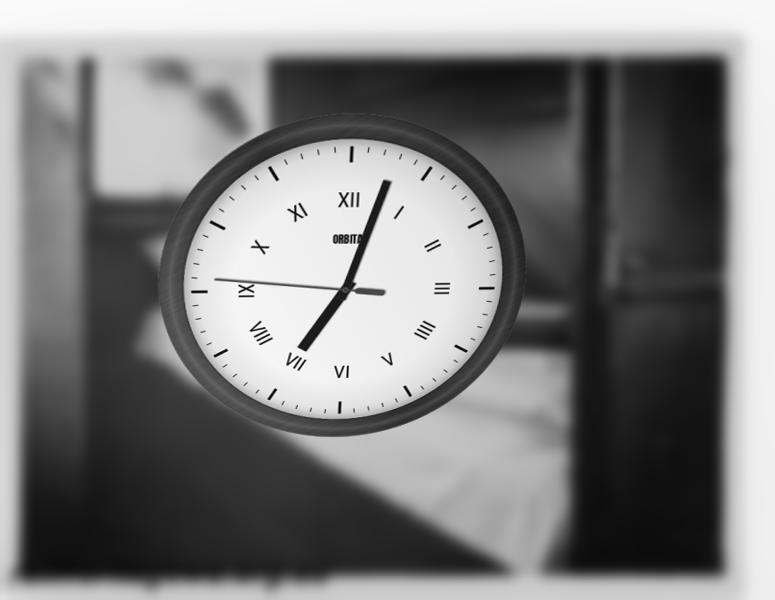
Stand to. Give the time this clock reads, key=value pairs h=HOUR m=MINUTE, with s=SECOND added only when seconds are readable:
h=7 m=2 s=46
